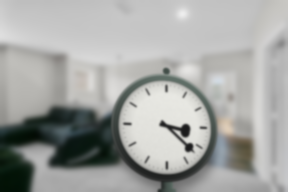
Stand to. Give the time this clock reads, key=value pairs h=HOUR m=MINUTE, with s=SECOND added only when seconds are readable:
h=3 m=22
